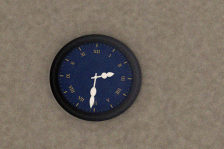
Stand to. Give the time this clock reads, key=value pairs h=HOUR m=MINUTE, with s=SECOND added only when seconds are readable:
h=2 m=31
